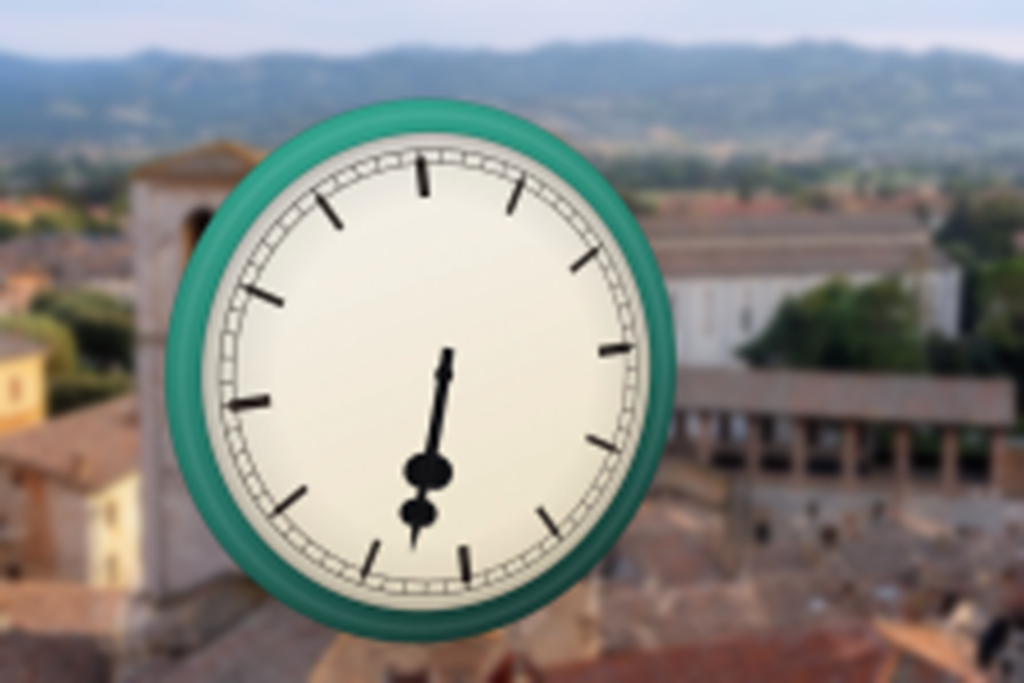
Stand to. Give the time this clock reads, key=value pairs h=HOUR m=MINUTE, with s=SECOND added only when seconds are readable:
h=6 m=33
